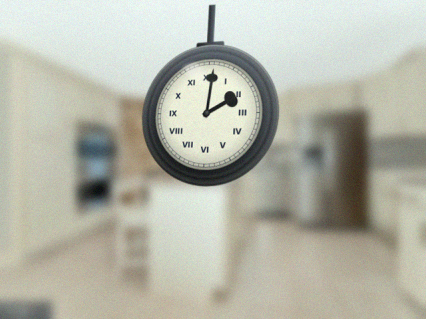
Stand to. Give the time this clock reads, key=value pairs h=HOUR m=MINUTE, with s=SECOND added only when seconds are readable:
h=2 m=1
